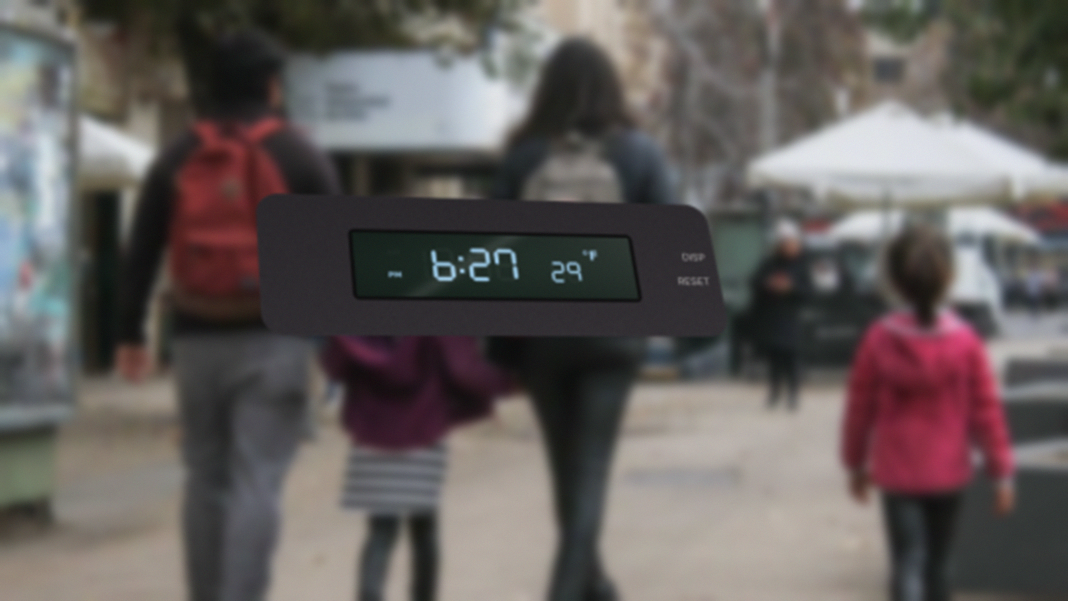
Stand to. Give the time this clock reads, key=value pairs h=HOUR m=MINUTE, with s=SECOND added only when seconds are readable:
h=6 m=27
